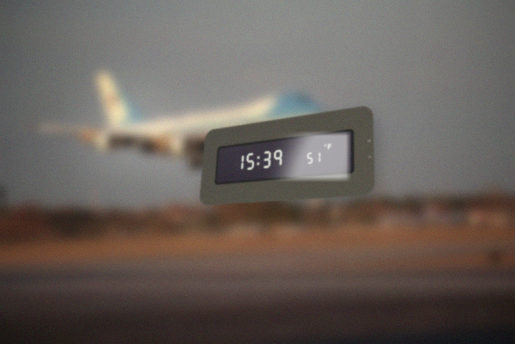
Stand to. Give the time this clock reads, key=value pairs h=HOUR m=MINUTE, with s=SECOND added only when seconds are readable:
h=15 m=39
